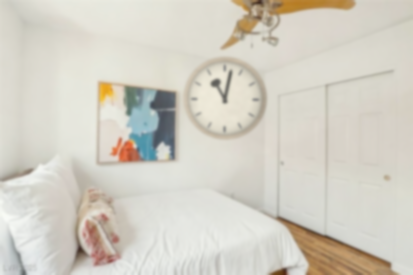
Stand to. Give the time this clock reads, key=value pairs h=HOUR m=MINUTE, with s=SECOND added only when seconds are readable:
h=11 m=2
